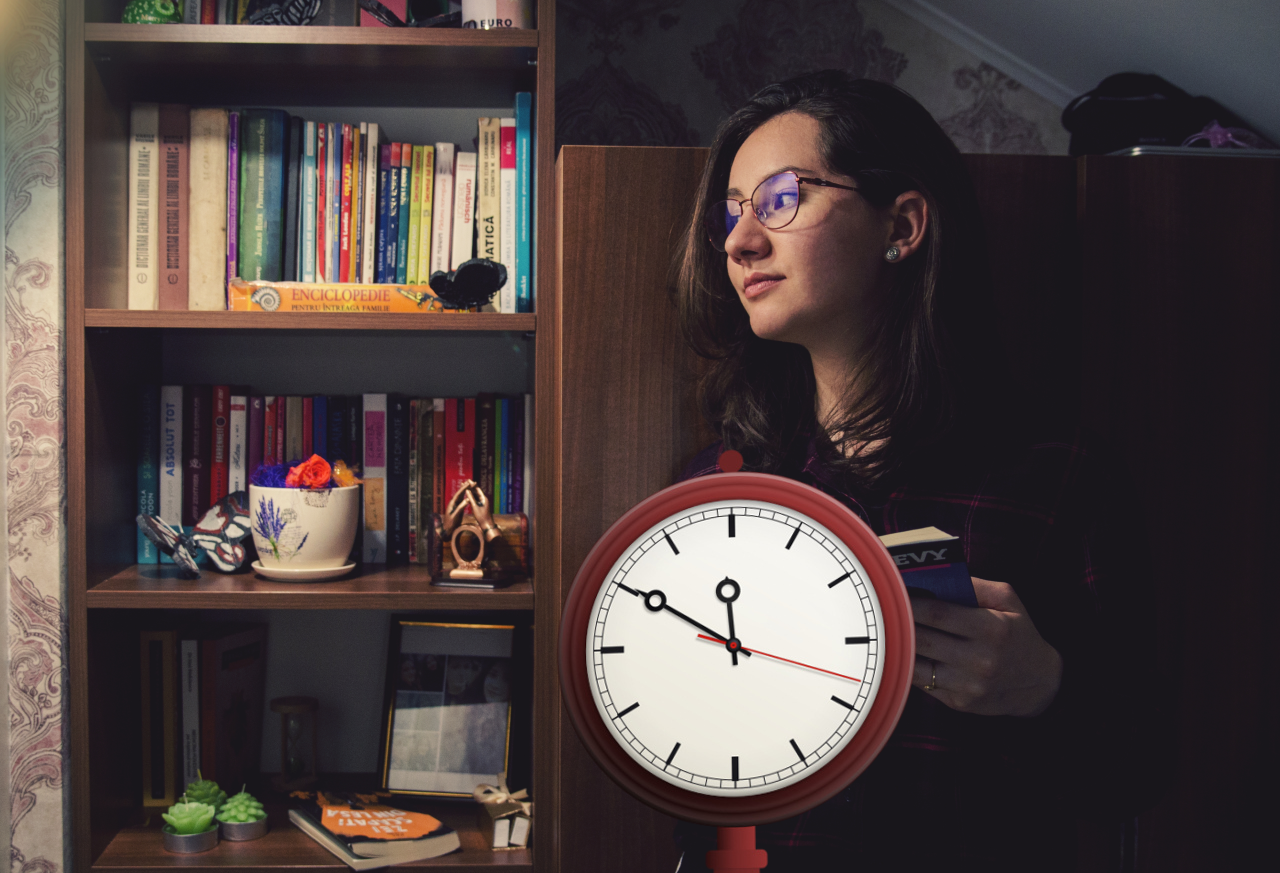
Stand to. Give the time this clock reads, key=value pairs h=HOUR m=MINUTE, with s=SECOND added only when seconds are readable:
h=11 m=50 s=18
